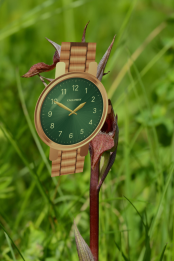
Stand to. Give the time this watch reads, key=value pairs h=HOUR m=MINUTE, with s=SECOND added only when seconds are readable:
h=1 m=50
